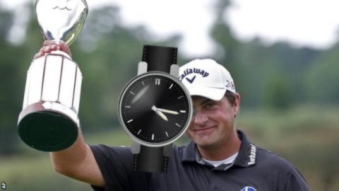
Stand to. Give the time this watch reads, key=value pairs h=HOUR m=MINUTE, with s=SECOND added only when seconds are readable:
h=4 m=16
